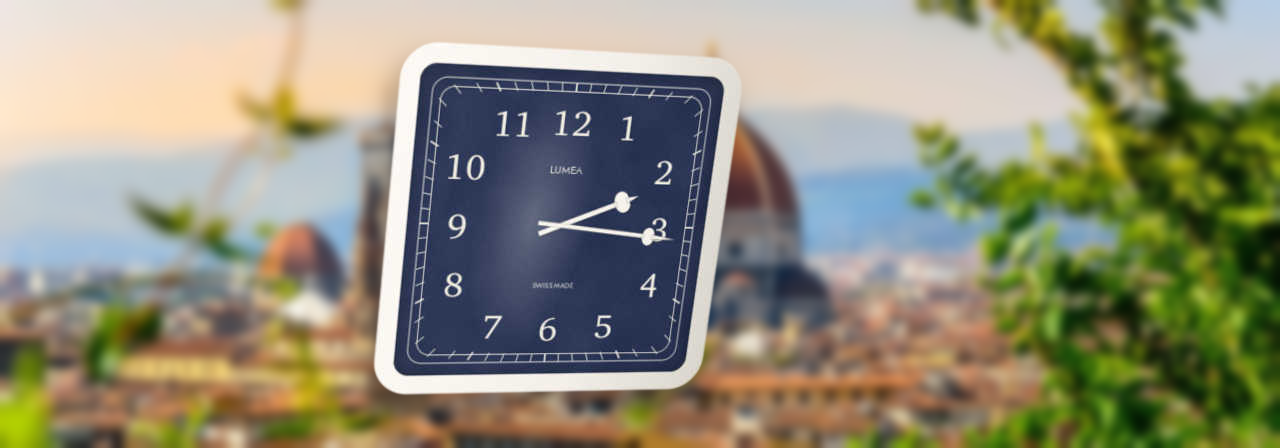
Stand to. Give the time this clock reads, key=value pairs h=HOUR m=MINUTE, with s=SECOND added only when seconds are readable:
h=2 m=16
